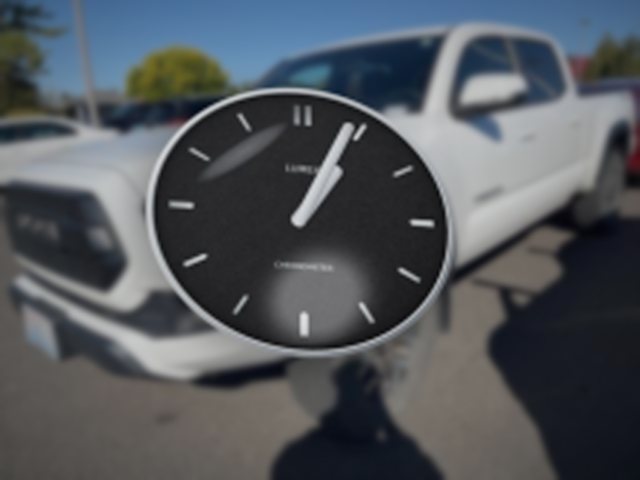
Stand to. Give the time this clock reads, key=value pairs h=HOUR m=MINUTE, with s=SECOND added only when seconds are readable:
h=1 m=4
